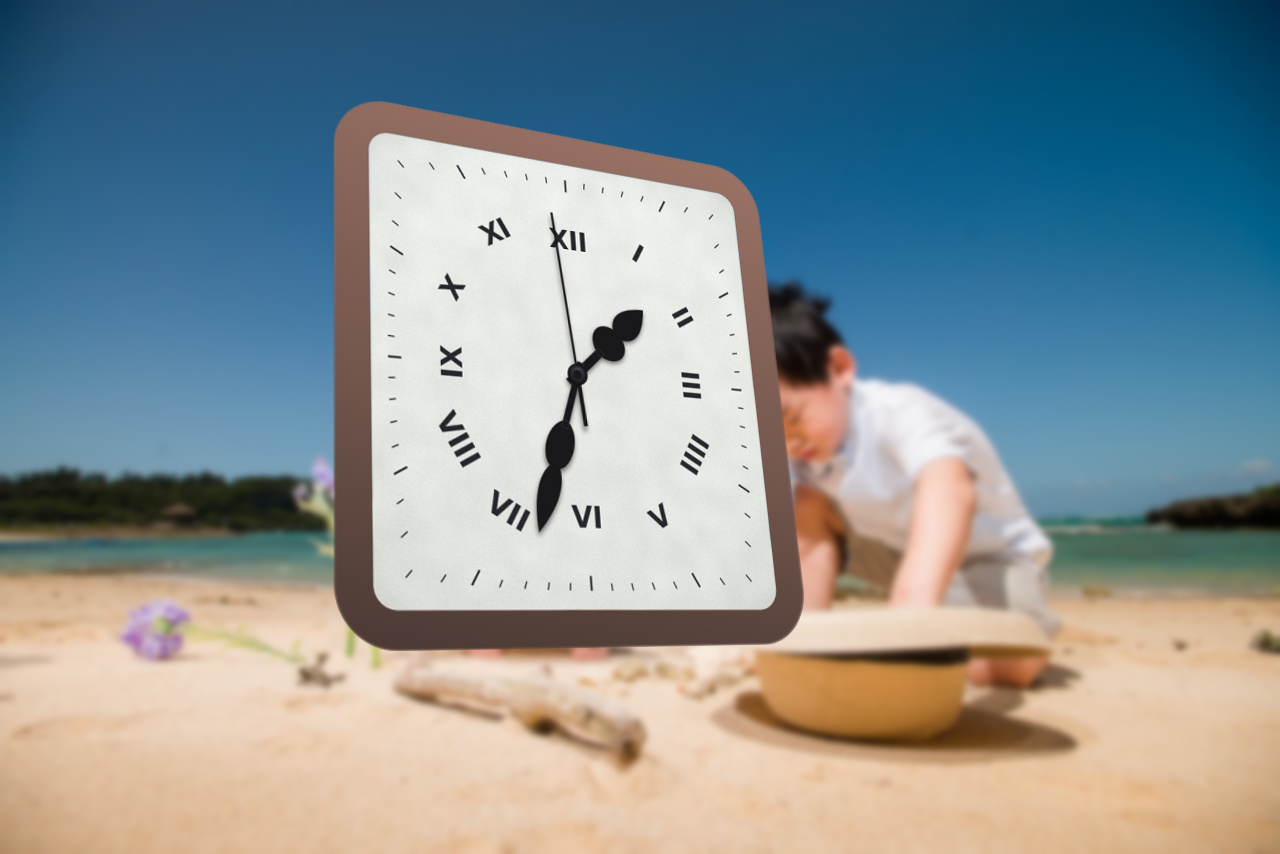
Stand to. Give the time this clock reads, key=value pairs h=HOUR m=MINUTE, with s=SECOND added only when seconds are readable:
h=1 m=32 s=59
